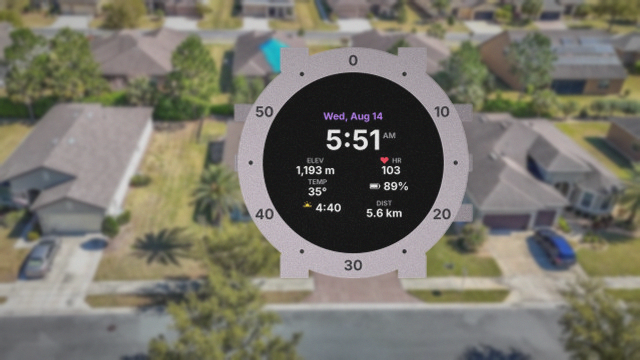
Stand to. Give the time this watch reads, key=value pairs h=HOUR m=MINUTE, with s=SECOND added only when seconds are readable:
h=5 m=51
